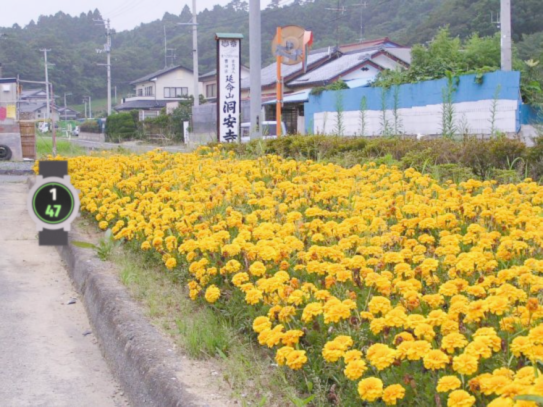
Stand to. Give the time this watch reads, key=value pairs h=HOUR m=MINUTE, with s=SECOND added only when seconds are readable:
h=1 m=47
